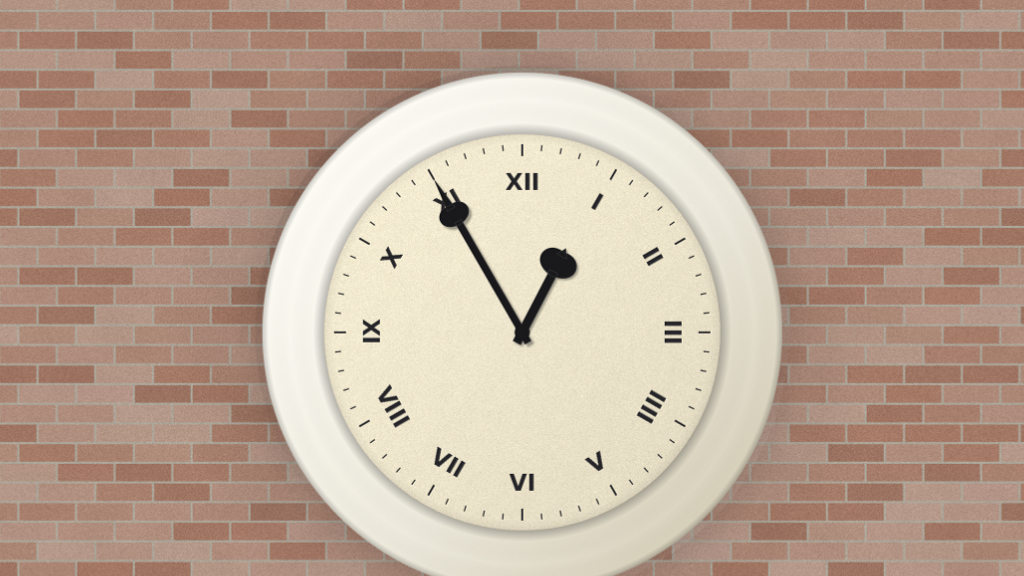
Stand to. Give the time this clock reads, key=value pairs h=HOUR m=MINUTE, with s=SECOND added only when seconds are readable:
h=12 m=55
